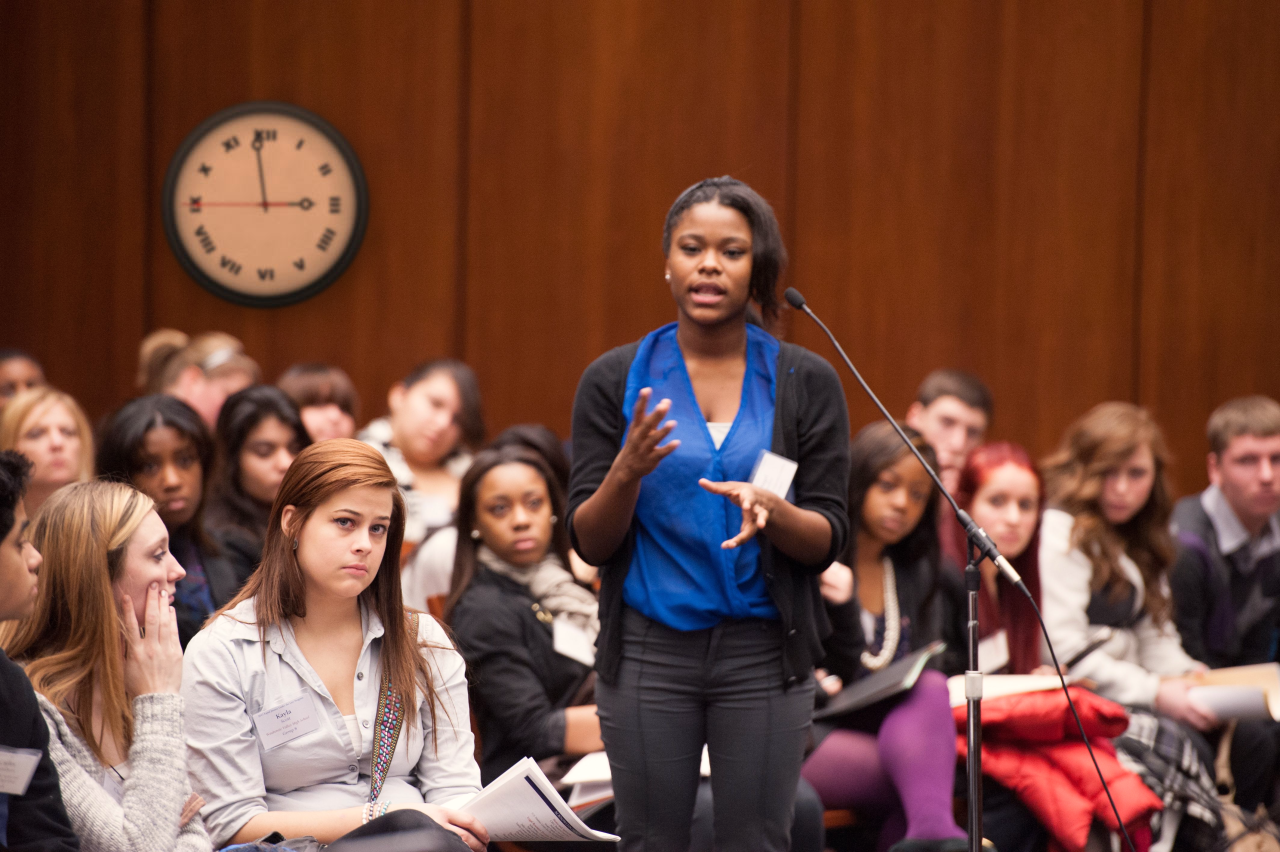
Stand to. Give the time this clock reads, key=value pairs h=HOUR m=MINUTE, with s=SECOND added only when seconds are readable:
h=2 m=58 s=45
